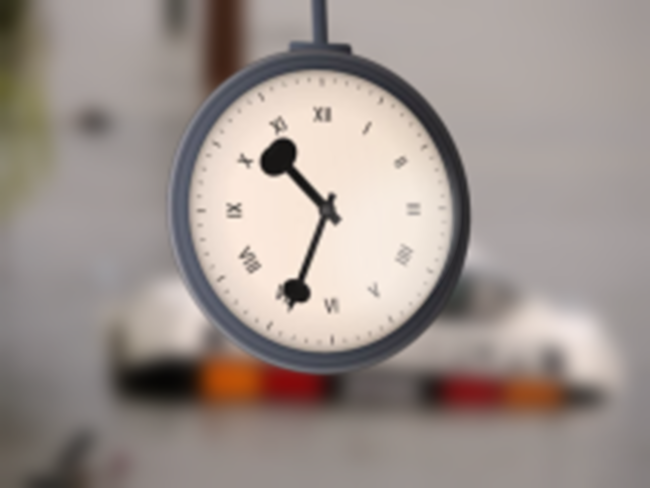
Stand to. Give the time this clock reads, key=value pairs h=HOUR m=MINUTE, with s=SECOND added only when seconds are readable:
h=10 m=34
